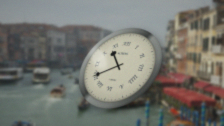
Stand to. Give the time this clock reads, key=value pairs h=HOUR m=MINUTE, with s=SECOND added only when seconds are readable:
h=10 m=40
